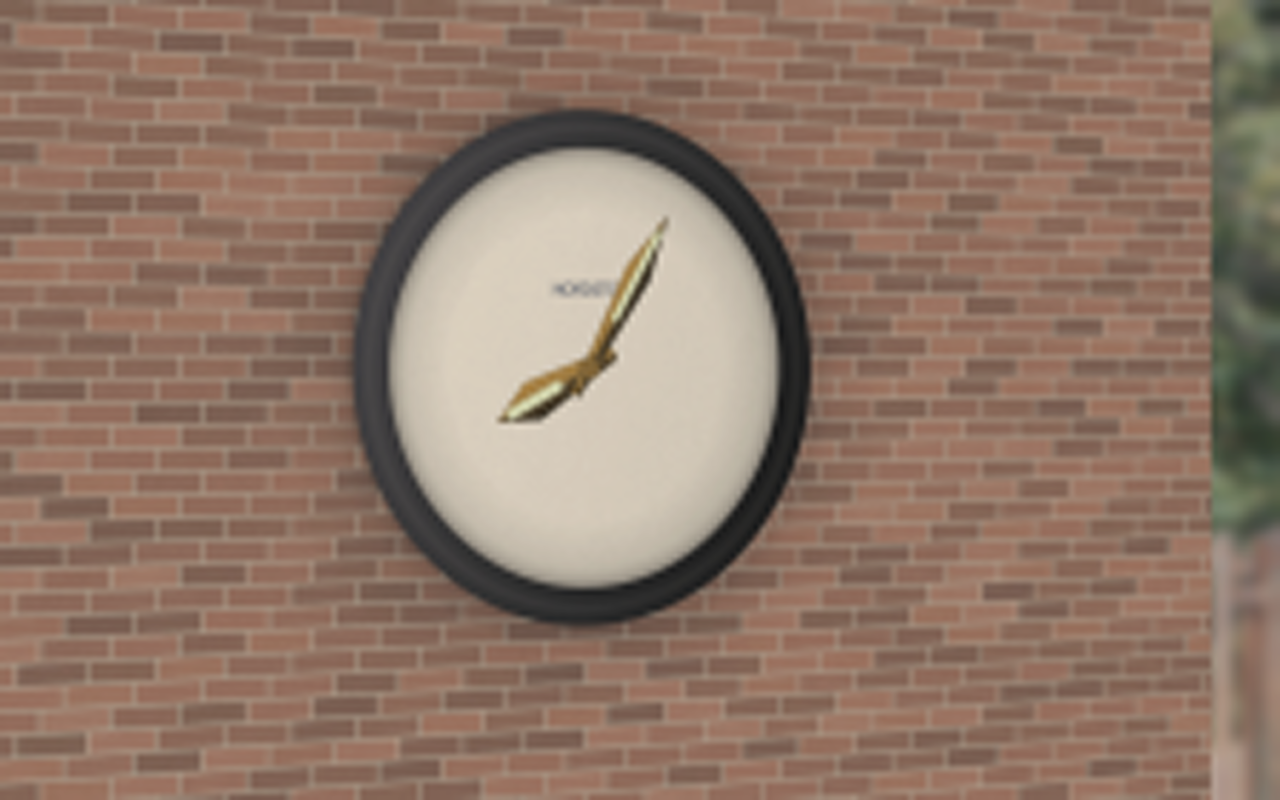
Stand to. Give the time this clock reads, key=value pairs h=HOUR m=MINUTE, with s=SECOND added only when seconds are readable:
h=8 m=5
